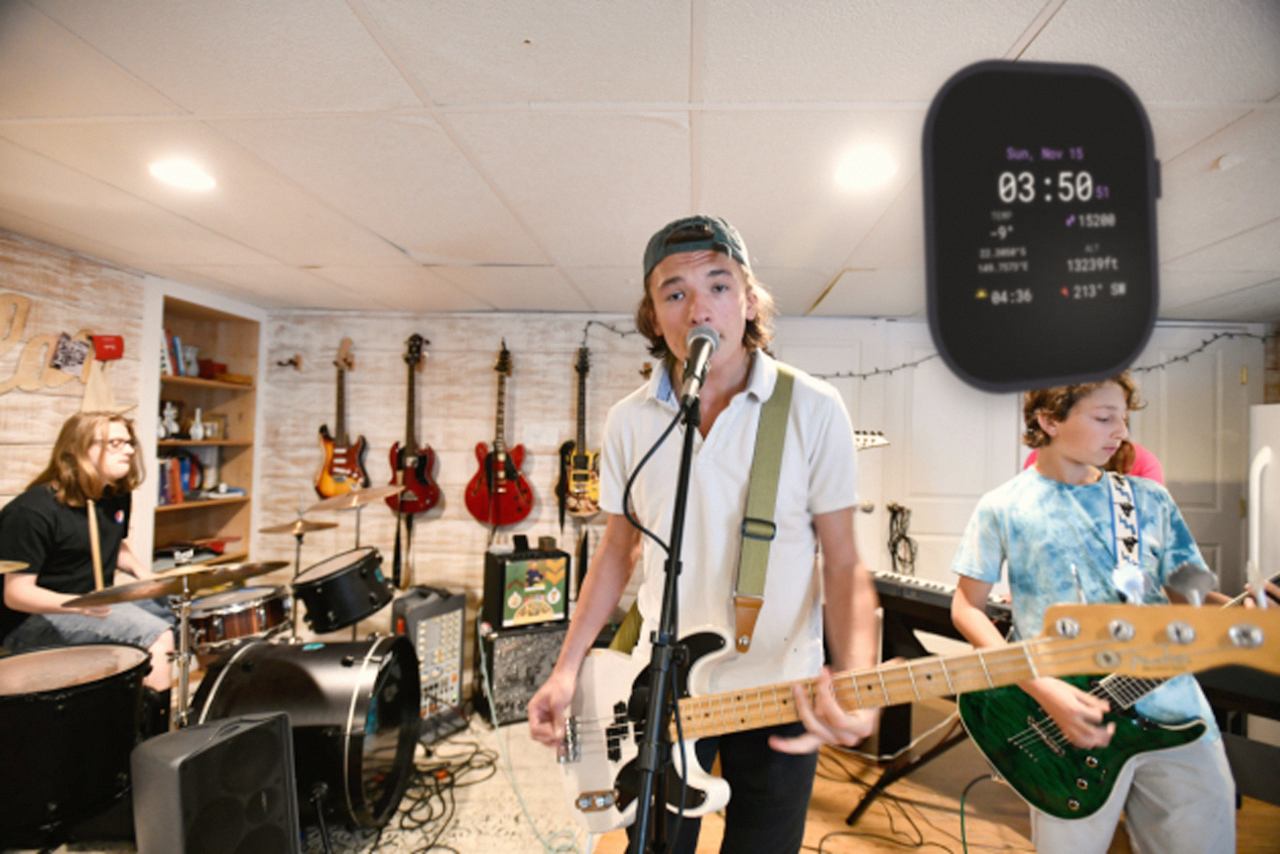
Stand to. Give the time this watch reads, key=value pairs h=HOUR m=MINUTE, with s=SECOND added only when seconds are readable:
h=3 m=50
